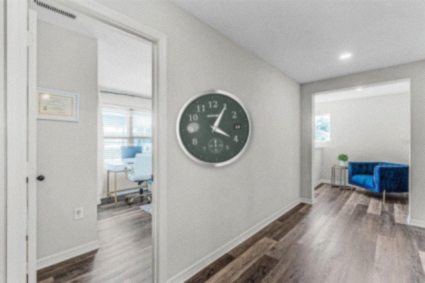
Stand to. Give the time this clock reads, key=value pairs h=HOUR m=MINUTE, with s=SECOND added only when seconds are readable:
h=4 m=5
